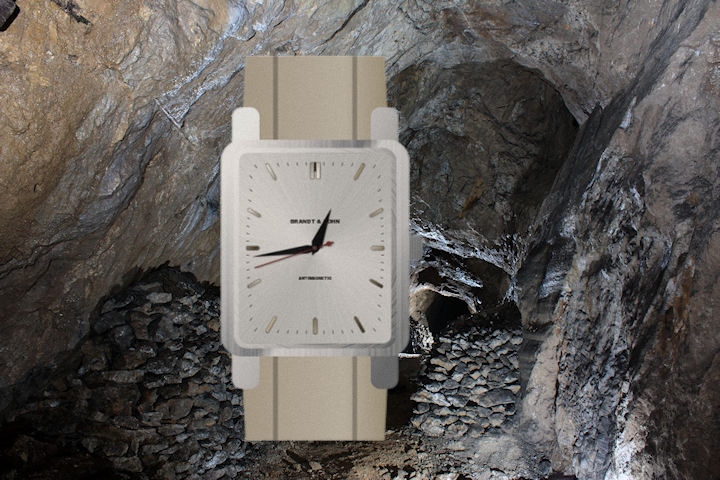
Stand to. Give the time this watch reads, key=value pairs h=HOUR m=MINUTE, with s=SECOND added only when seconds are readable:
h=12 m=43 s=42
